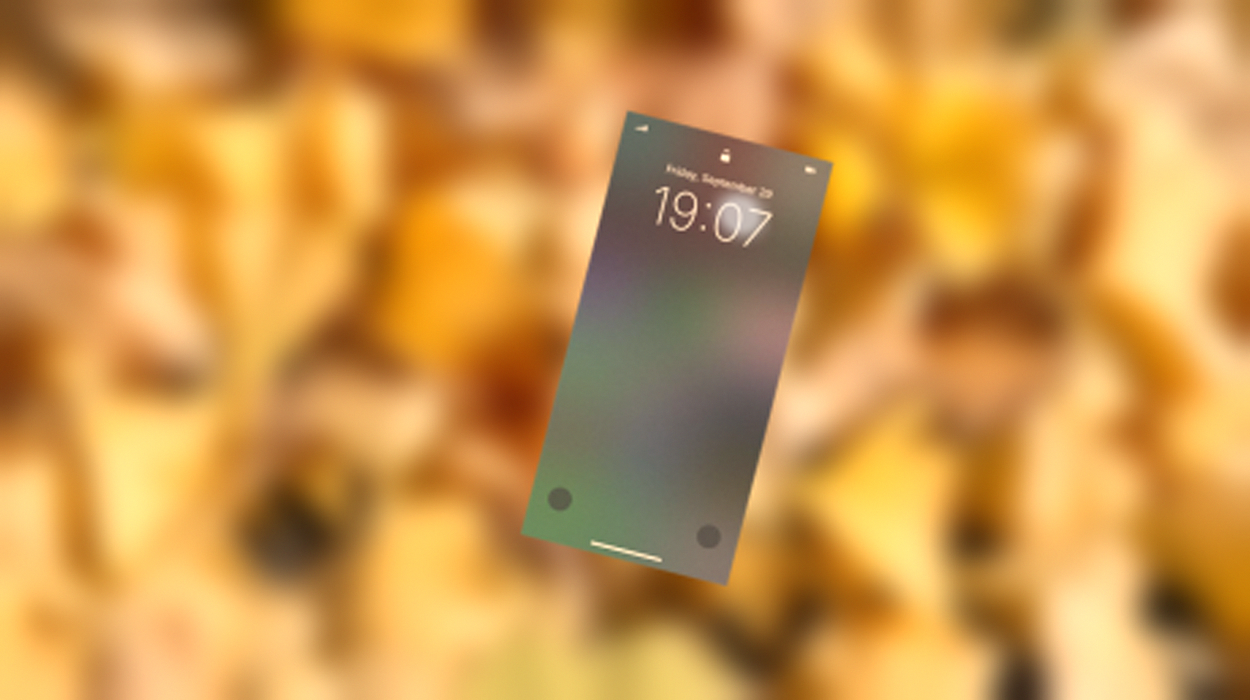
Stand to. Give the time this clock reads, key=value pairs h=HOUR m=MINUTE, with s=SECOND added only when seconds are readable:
h=19 m=7
